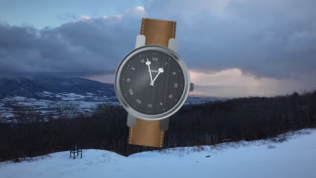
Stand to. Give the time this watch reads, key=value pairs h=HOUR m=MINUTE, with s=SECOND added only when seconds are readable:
h=12 m=57
